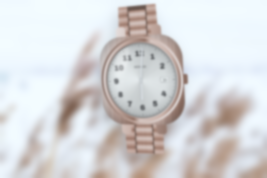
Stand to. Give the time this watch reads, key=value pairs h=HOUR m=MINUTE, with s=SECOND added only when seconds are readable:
h=6 m=1
